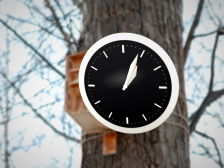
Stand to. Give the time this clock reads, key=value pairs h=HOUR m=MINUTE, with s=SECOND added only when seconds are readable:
h=1 m=4
